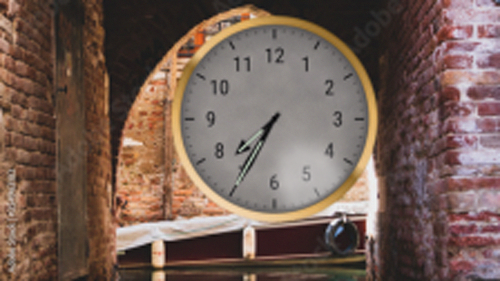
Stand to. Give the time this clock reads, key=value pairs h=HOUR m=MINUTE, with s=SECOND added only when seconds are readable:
h=7 m=35
